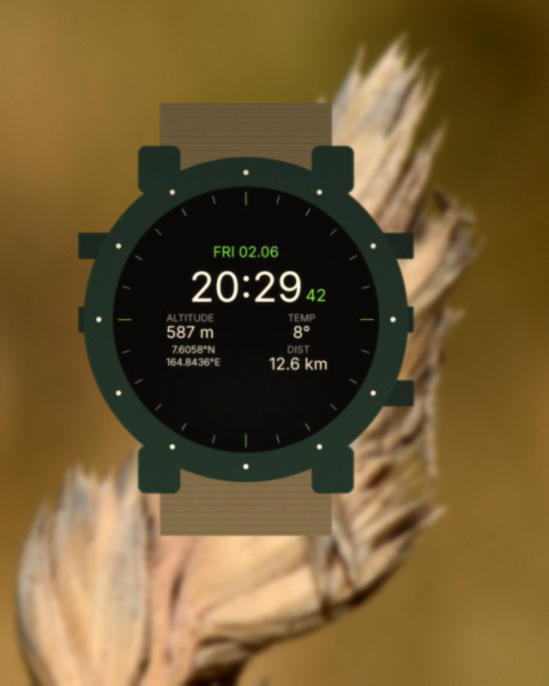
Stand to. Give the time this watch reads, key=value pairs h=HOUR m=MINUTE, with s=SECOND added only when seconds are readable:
h=20 m=29 s=42
